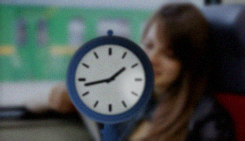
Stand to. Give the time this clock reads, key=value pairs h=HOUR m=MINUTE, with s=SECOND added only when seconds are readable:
h=1 m=43
